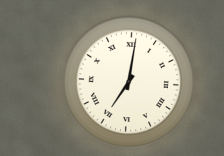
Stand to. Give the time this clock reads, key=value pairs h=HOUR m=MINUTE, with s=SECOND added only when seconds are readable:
h=7 m=1
